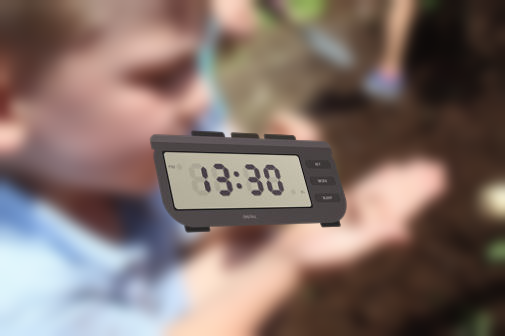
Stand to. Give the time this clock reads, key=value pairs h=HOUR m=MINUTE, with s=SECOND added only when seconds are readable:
h=13 m=30
